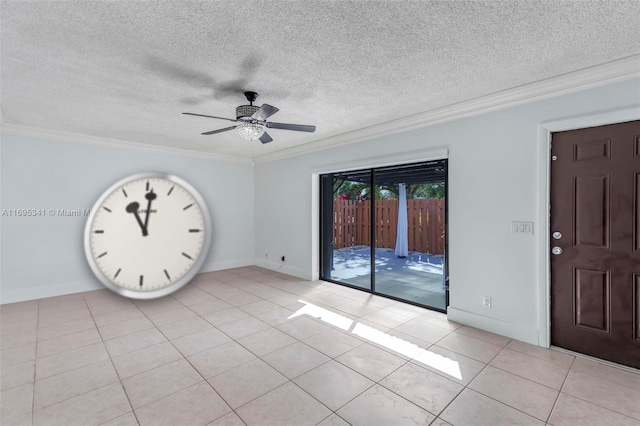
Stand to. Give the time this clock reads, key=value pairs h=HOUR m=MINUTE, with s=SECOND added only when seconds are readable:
h=11 m=1
